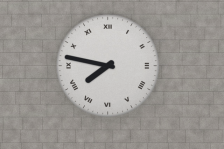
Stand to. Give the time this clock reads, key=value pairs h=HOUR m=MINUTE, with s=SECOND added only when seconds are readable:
h=7 m=47
